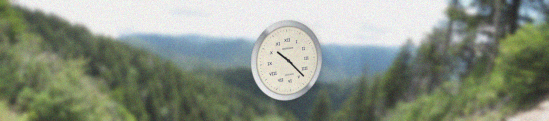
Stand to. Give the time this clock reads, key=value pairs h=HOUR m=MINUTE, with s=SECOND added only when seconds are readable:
h=10 m=23
